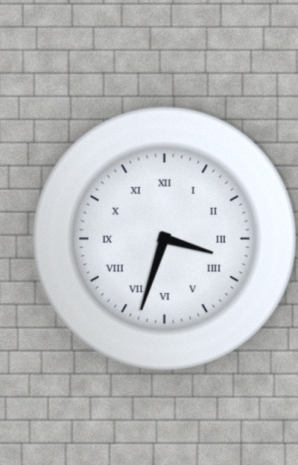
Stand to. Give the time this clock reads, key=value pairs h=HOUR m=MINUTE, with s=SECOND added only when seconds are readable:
h=3 m=33
